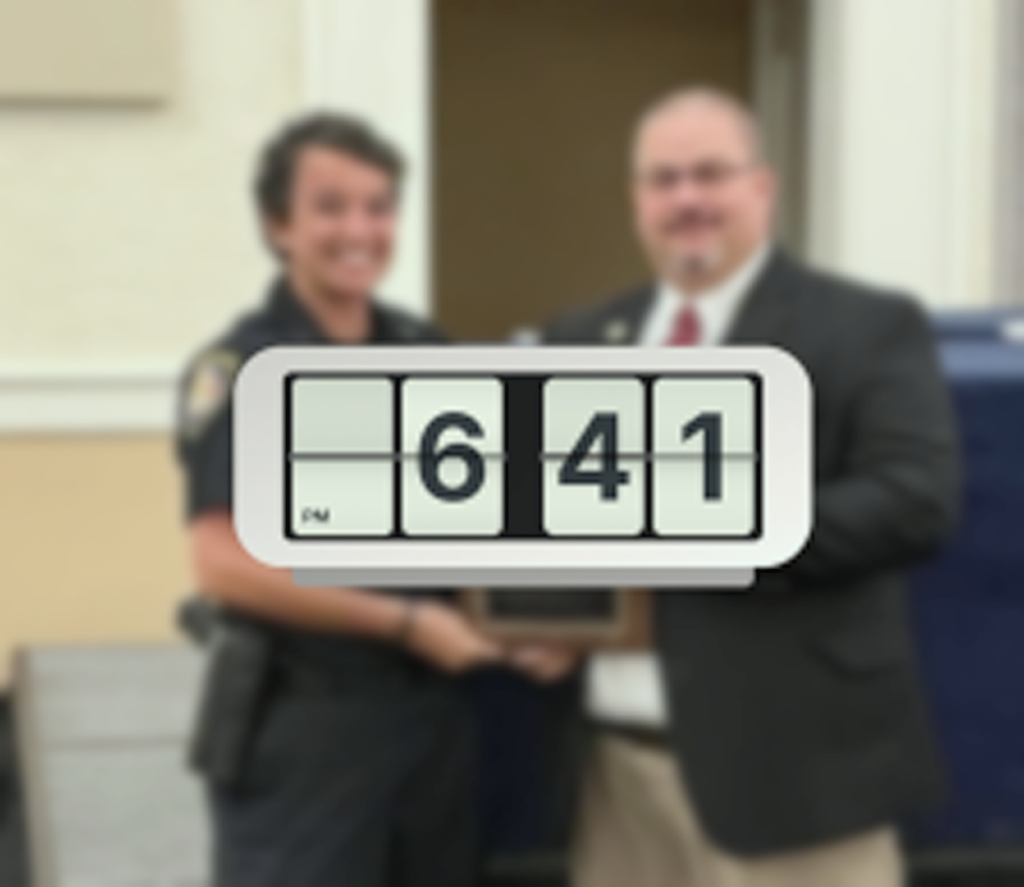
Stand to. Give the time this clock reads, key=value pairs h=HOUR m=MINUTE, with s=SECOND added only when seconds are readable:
h=6 m=41
